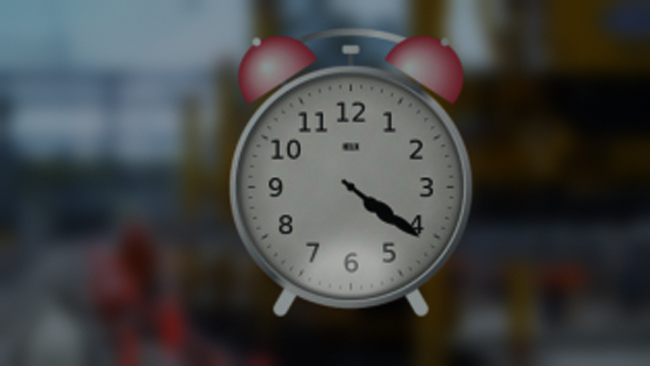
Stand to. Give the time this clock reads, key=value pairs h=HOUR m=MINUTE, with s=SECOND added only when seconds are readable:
h=4 m=21
